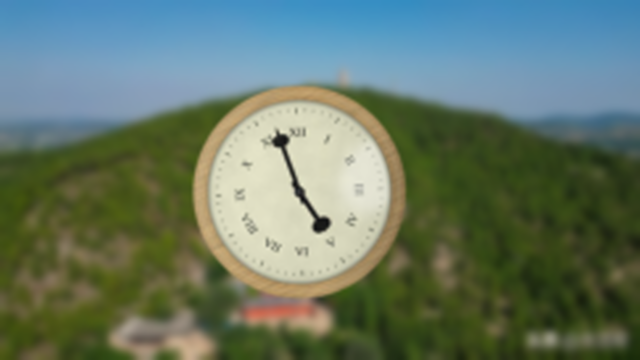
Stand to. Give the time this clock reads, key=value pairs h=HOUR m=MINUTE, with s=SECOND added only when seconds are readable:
h=4 m=57
